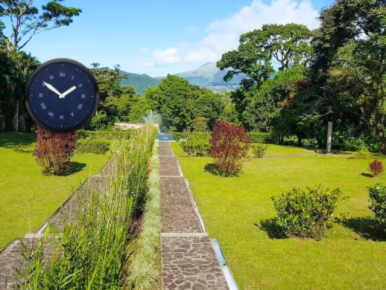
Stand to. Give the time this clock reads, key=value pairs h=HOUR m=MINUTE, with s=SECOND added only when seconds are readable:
h=1 m=51
